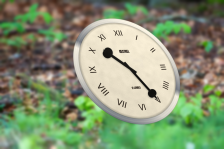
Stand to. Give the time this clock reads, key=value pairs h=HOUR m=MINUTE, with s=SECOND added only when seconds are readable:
h=10 m=25
